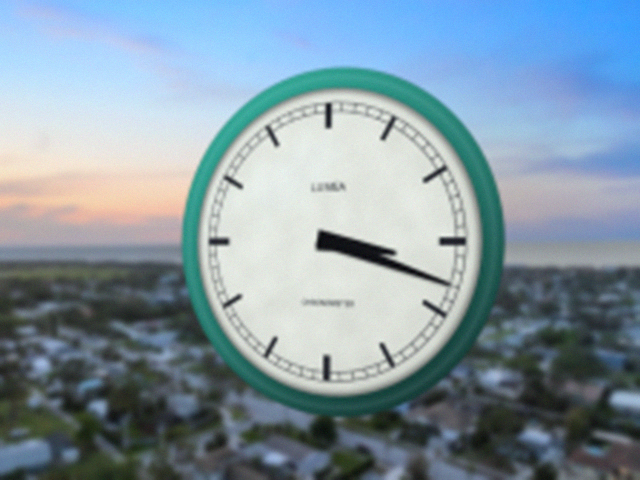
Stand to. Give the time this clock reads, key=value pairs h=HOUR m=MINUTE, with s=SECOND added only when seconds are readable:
h=3 m=18
